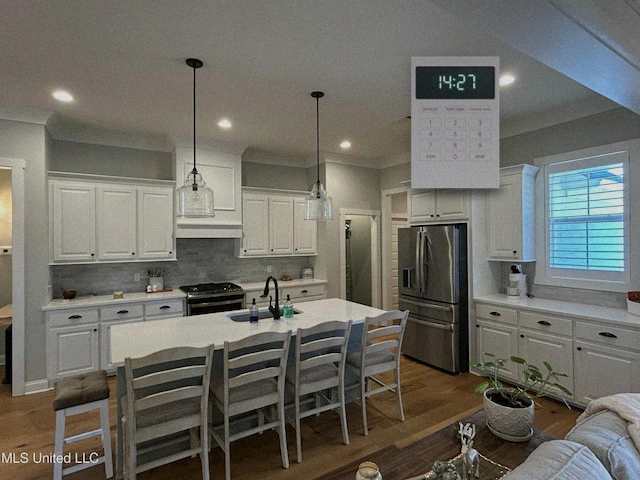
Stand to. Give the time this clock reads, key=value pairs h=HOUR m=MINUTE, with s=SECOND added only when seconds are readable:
h=14 m=27
